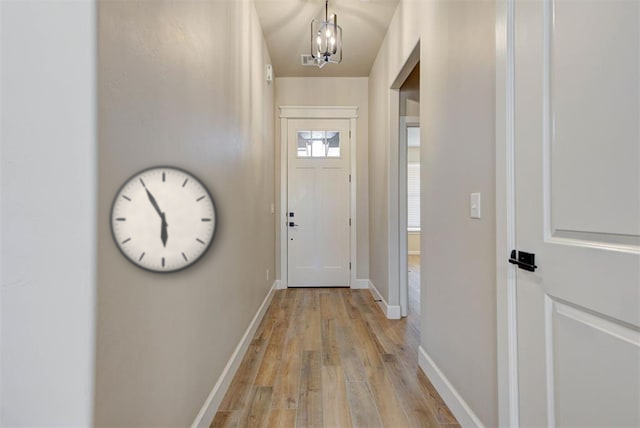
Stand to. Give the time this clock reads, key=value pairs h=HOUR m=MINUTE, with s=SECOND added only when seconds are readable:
h=5 m=55
